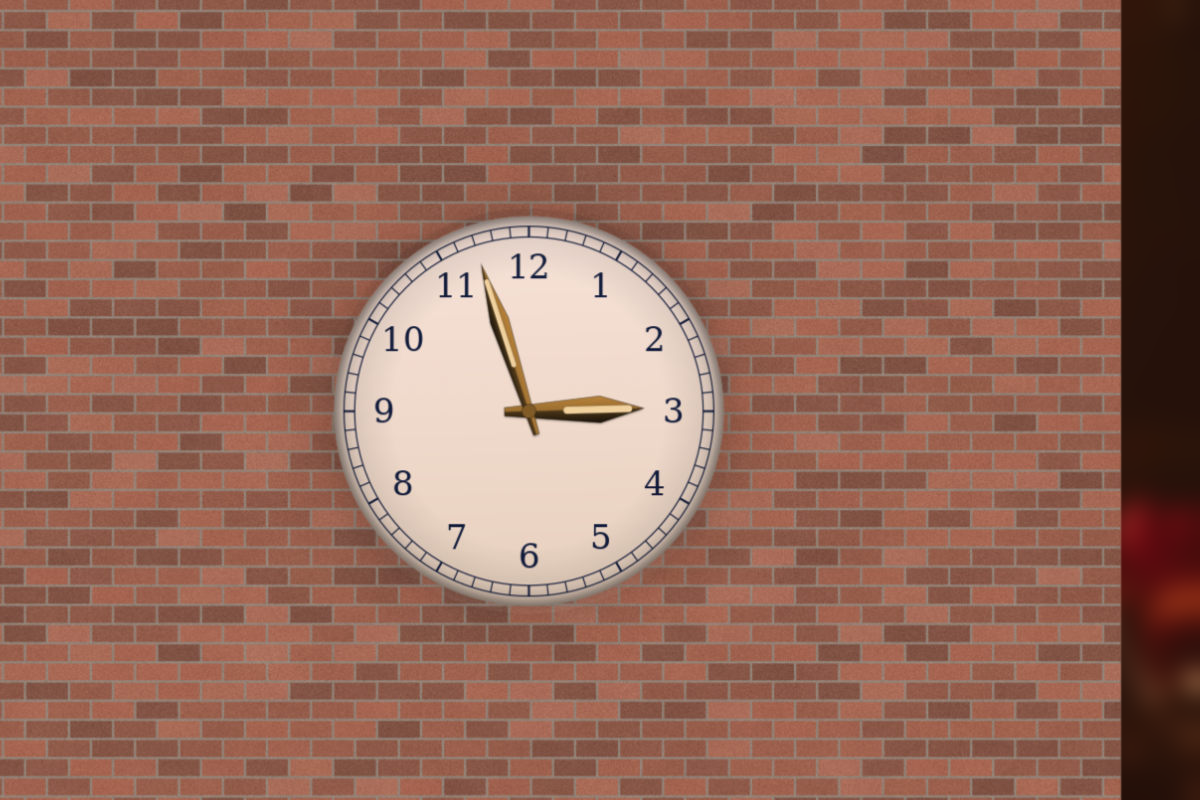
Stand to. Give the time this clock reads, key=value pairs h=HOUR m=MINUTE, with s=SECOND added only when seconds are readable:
h=2 m=57
